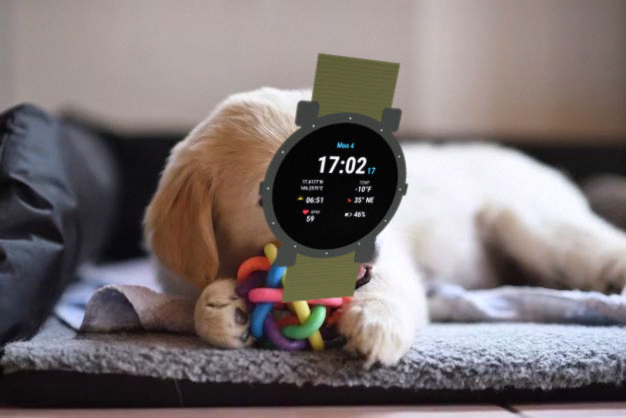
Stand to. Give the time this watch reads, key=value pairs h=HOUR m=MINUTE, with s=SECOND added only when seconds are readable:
h=17 m=2
